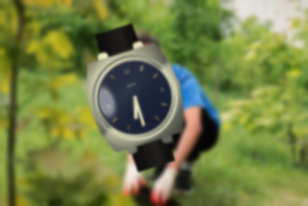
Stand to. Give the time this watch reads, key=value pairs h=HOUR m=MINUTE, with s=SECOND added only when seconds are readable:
h=6 m=30
